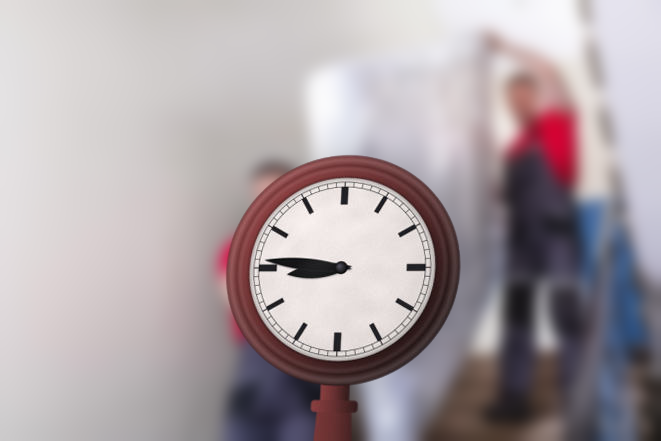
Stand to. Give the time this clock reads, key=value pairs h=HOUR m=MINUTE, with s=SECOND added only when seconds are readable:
h=8 m=46
